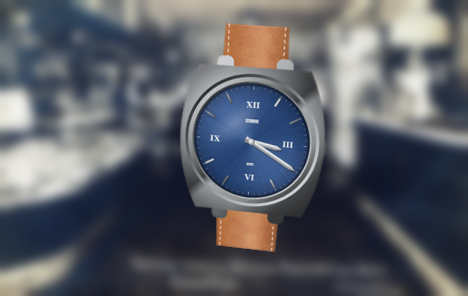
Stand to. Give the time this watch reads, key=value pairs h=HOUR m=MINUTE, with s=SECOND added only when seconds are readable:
h=3 m=20
